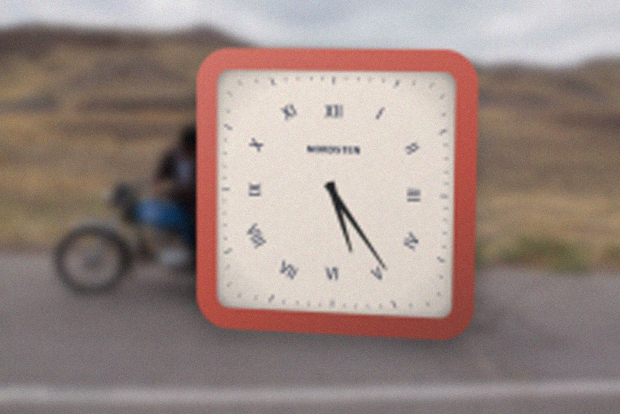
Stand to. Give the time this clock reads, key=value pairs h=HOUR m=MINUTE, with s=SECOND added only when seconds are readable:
h=5 m=24
